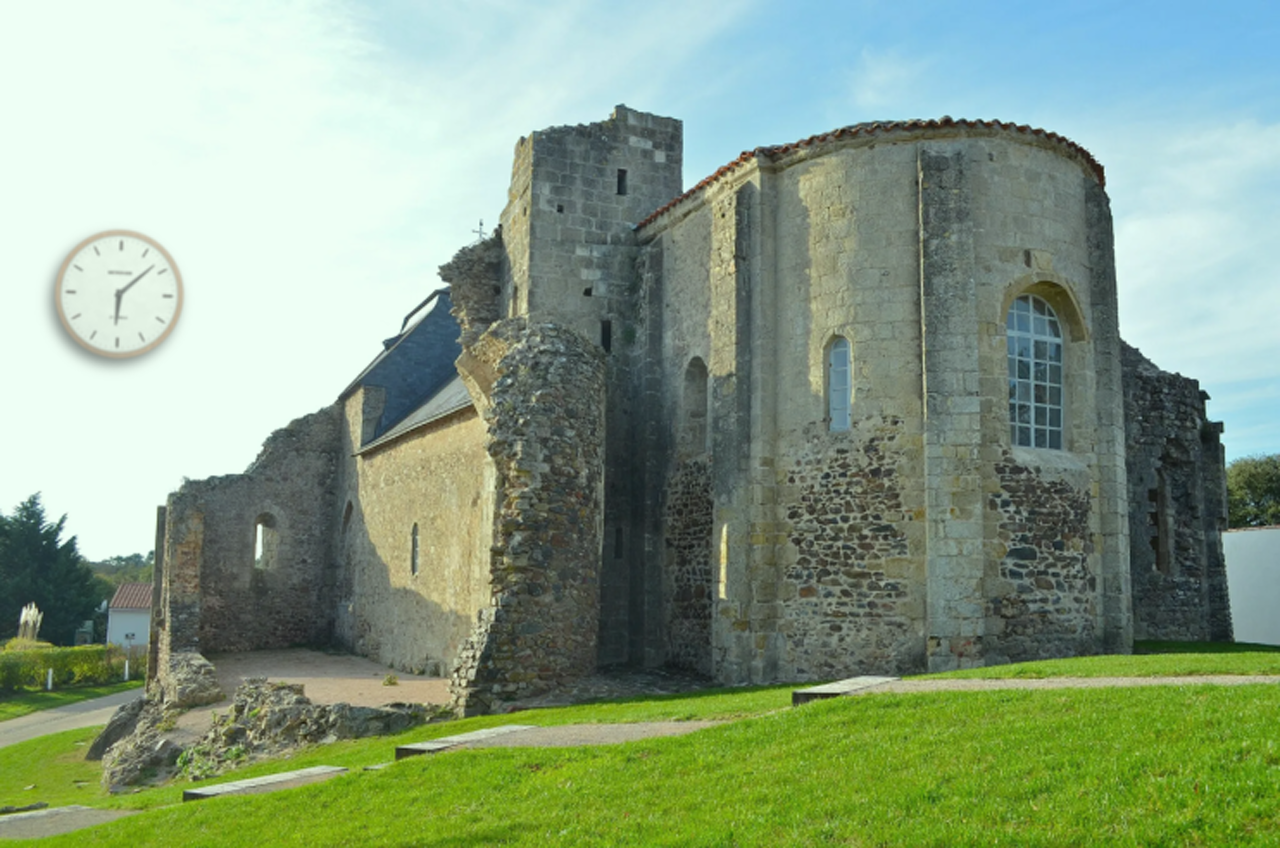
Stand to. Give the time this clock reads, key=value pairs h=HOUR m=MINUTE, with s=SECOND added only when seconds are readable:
h=6 m=8
